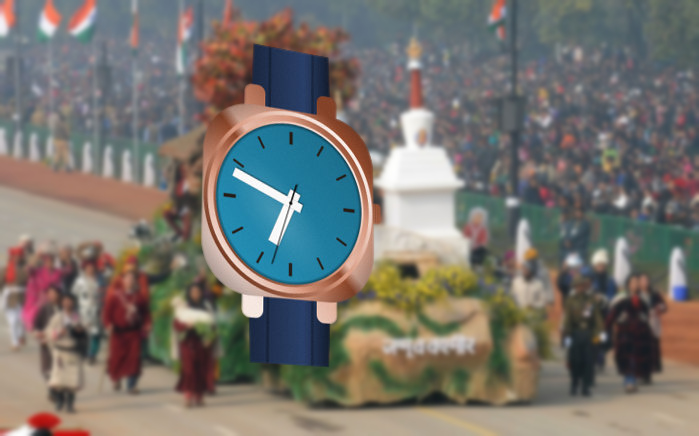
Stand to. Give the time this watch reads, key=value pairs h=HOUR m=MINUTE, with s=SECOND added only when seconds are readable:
h=6 m=48 s=33
